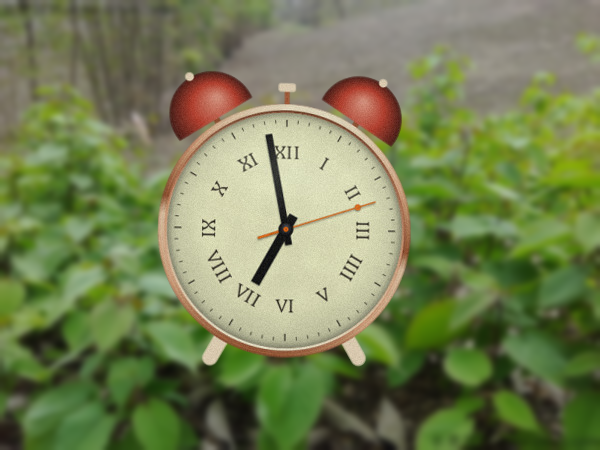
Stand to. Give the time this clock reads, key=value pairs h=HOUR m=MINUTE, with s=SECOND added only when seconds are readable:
h=6 m=58 s=12
